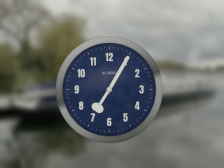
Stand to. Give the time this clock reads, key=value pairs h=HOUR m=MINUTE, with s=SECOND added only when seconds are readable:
h=7 m=5
